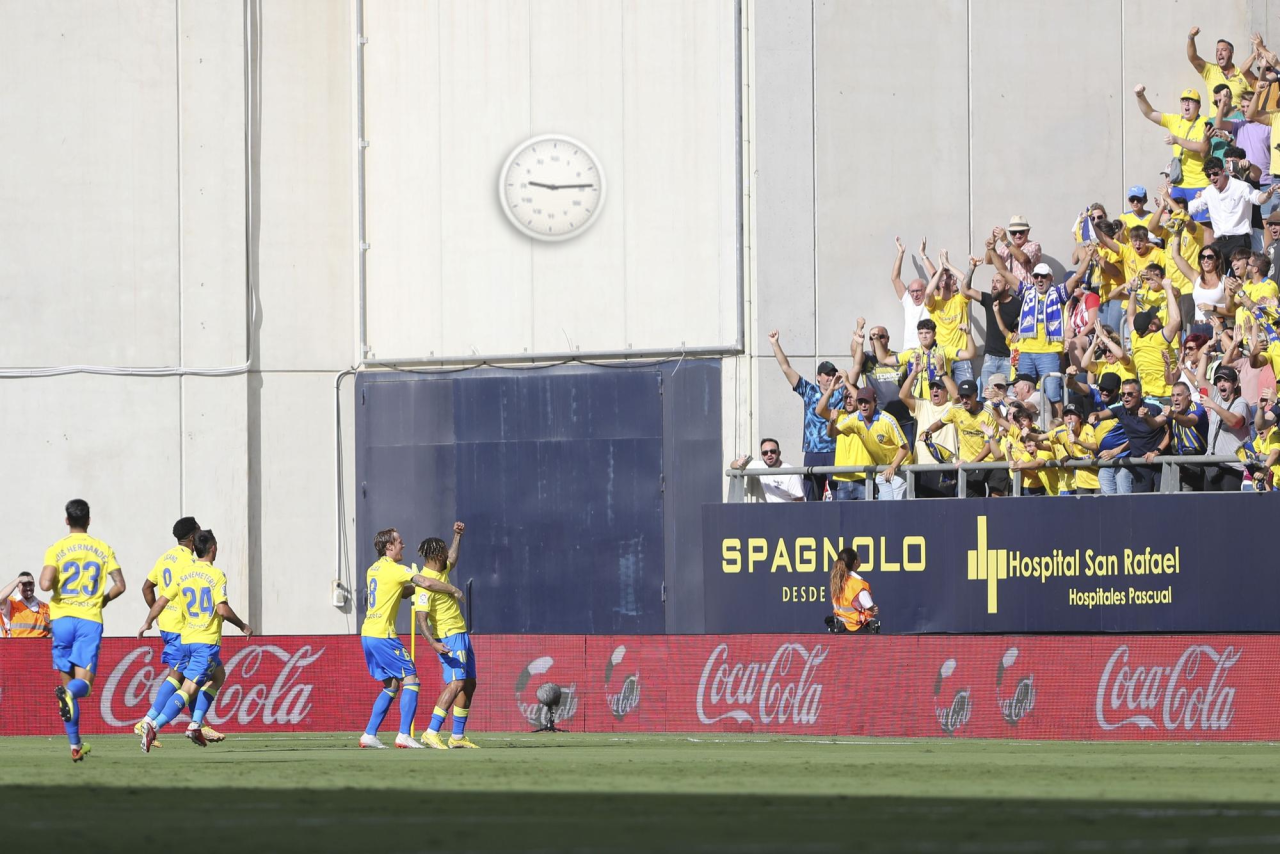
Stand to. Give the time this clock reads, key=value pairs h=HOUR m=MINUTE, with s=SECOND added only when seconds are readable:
h=9 m=14
